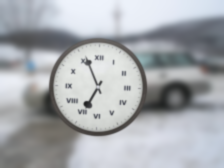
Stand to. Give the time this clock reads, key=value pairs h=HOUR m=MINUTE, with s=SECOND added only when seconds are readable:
h=6 m=56
